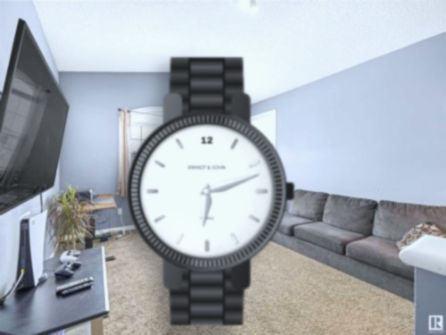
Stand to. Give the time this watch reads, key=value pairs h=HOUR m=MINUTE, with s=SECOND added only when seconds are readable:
h=6 m=12
